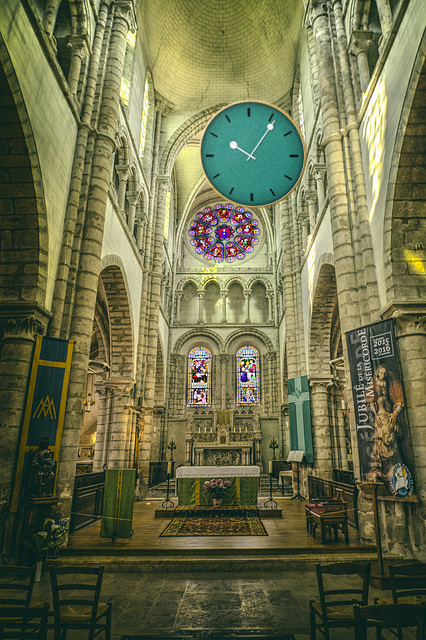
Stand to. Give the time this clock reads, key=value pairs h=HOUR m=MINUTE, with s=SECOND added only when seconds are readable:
h=10 m=6
